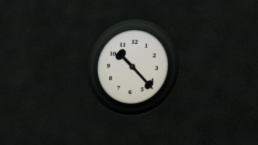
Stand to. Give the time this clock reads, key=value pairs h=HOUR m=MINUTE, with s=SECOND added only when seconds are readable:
h=10 m=22
